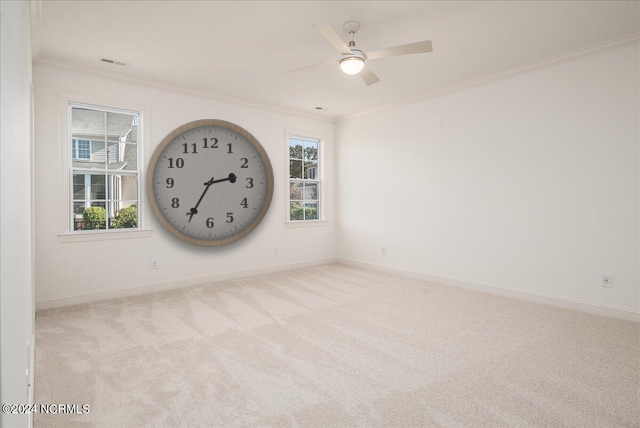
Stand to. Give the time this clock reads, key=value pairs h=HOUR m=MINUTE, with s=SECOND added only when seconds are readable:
h=2 m=35
